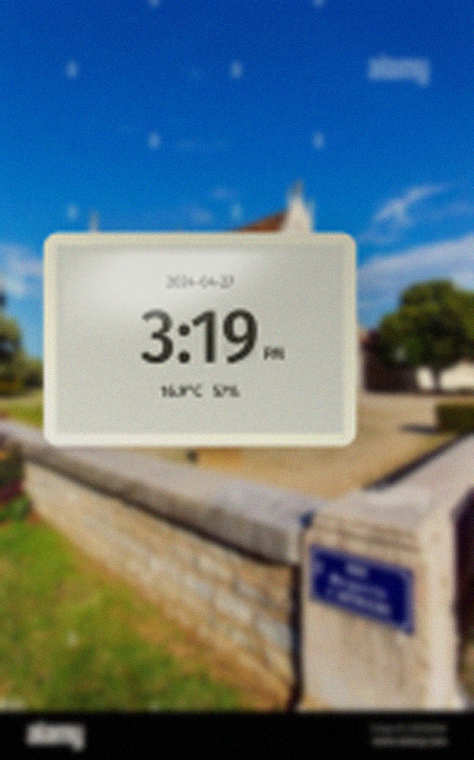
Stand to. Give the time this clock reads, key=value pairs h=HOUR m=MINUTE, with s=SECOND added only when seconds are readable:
h=3 m=19
